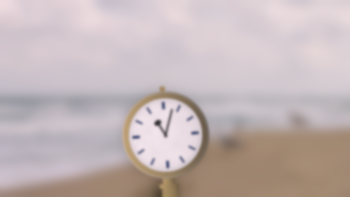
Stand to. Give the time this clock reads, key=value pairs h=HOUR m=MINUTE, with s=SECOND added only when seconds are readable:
h=11 m=3
